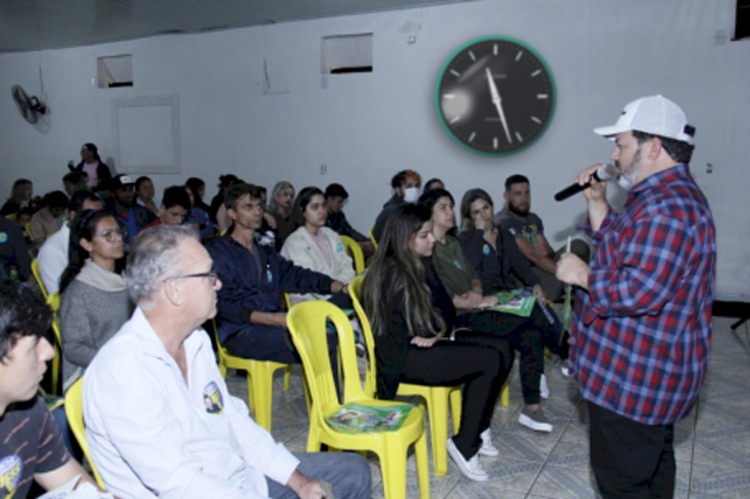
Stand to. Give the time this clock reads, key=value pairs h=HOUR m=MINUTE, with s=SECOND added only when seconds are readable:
h=11 m=27
